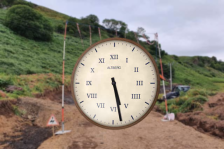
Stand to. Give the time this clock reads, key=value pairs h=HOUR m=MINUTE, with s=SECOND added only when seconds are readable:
h=5 m=28
